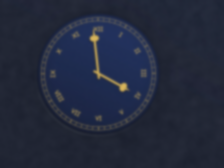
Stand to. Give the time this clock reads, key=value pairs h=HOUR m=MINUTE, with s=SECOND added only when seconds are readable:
h=3 m=59
